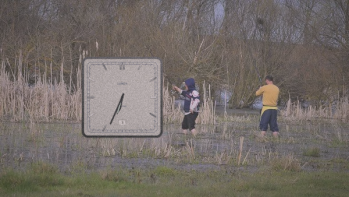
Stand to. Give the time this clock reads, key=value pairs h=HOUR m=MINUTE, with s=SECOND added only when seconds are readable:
h=6 m=34
